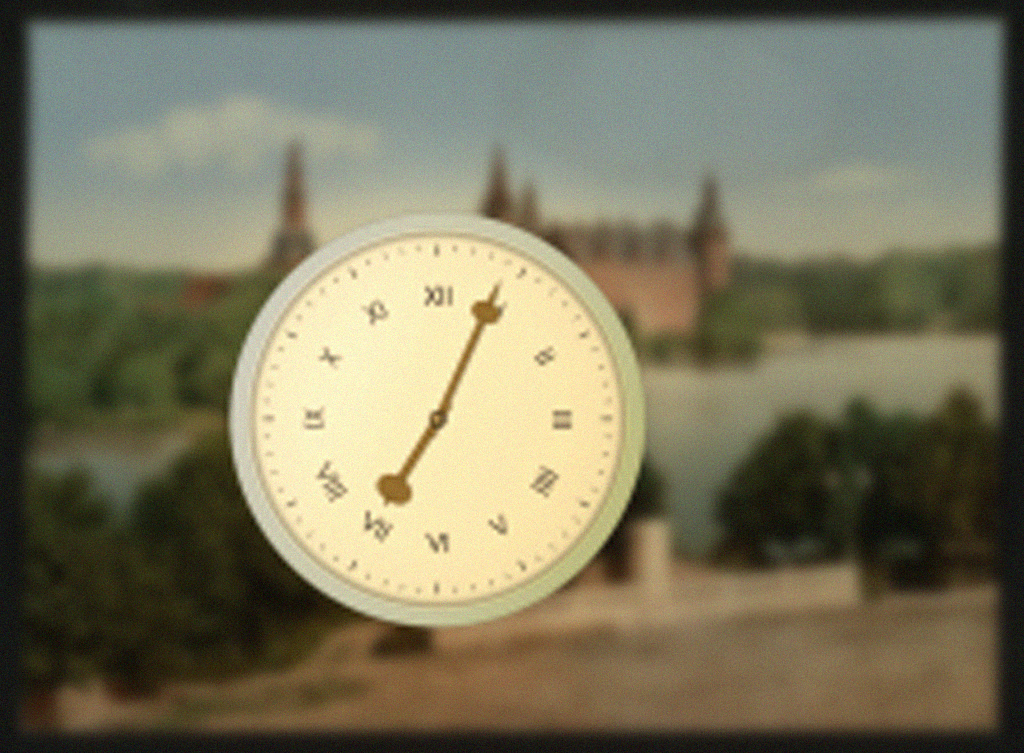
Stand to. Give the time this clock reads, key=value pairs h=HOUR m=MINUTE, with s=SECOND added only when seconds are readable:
h=7 m=4
